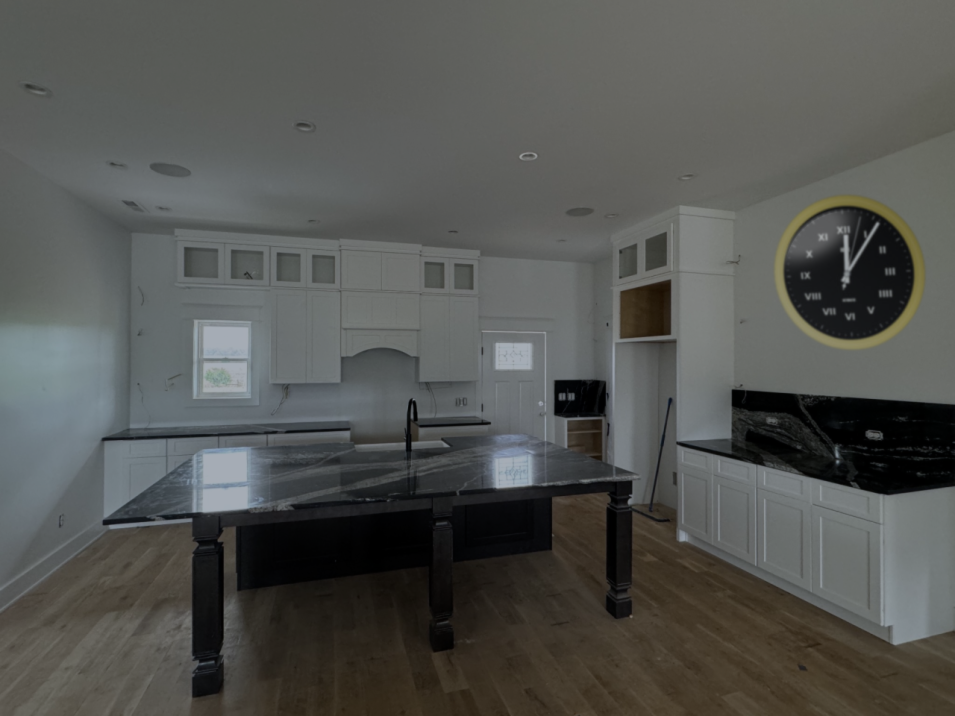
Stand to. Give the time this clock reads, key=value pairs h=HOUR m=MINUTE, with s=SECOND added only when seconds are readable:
h=12 m=6 s=3
